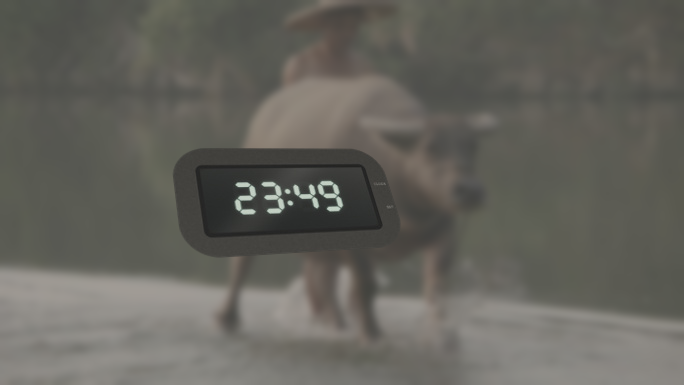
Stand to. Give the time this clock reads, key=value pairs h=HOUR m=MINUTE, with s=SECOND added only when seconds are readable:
h=23 m=49
